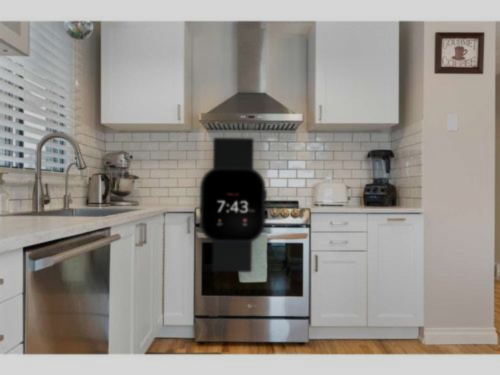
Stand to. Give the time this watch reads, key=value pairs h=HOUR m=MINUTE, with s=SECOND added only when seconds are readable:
h=7 m=43
